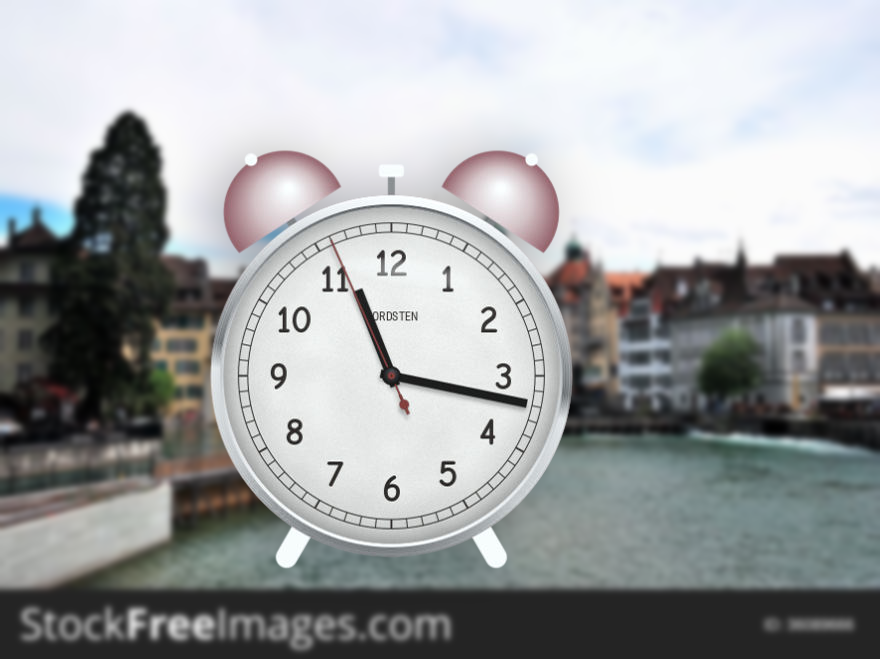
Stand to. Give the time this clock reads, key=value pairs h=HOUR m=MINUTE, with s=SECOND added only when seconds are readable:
h=11 m=16 s=56
